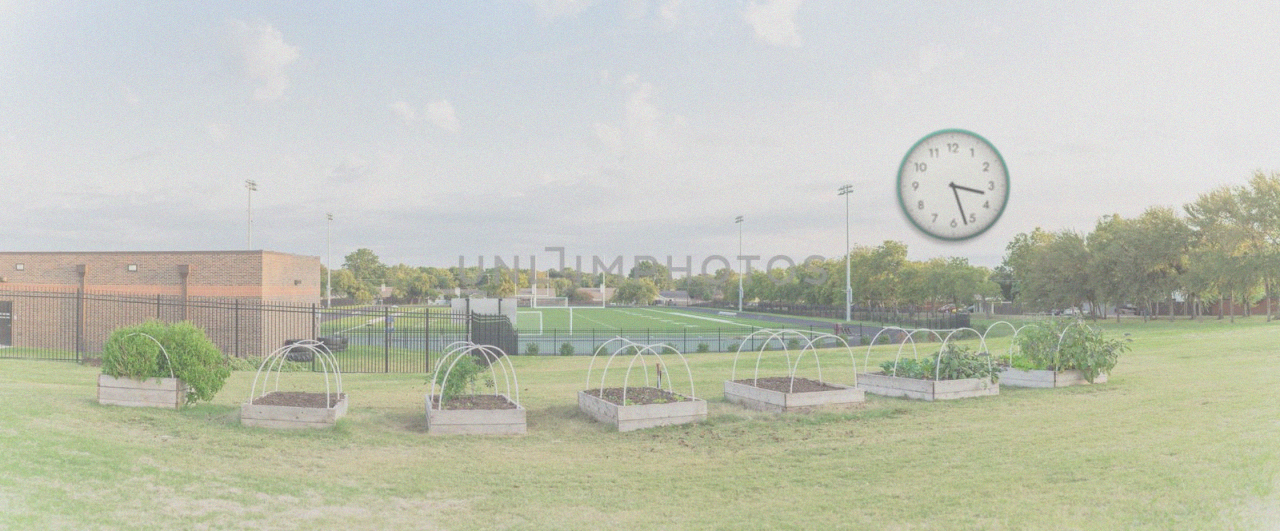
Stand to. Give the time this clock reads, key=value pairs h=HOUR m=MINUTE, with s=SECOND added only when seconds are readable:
h=3 m=27
